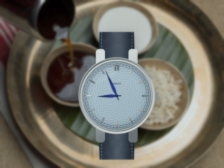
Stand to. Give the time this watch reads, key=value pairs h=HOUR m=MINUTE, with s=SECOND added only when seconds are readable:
h=8 m=56
